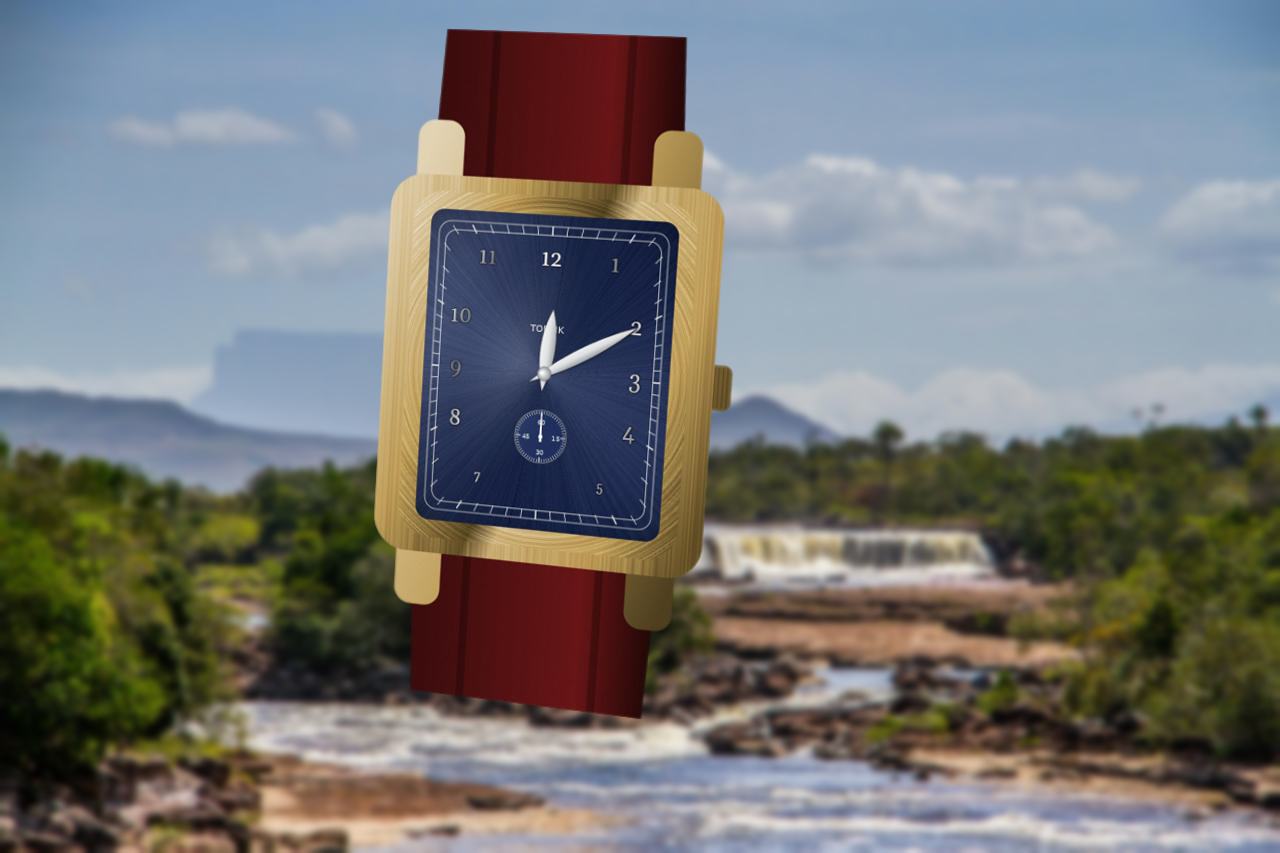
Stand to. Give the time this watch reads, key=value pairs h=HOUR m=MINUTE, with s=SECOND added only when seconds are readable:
h=12 m=10
